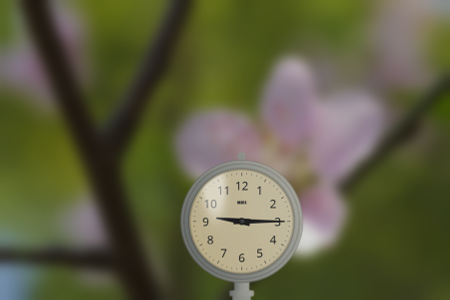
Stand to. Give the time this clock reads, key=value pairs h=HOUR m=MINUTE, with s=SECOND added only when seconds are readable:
h=9 m=15
